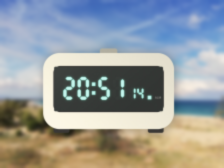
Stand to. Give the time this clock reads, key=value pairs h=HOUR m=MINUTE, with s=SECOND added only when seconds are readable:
h=20 m=51 s=14
